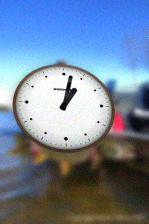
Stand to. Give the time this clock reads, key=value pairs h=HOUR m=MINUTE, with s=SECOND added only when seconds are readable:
h=1 m=2
